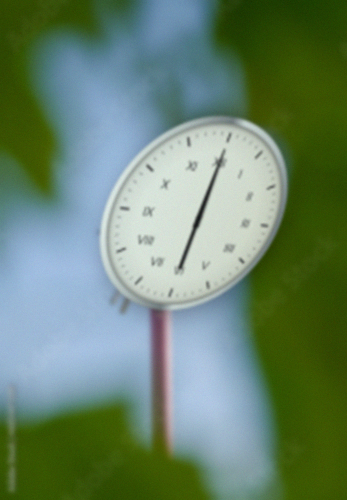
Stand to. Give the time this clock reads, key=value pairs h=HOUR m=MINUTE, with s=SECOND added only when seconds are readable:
h=6 m=0
